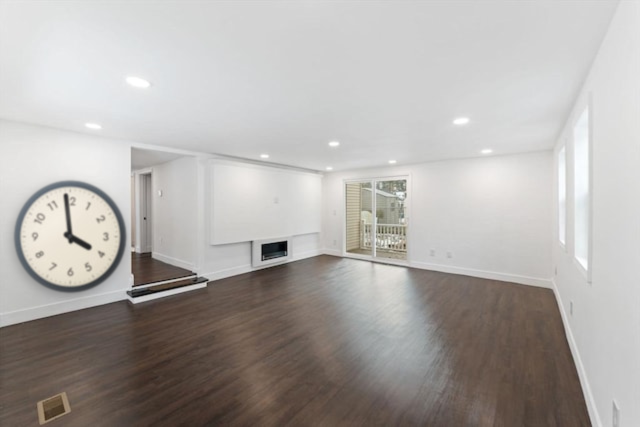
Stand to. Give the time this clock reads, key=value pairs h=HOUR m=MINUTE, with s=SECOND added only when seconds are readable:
h=3 m=59
